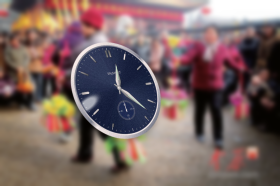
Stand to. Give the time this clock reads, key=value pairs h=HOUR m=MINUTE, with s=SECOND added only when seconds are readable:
h=12 m=23
